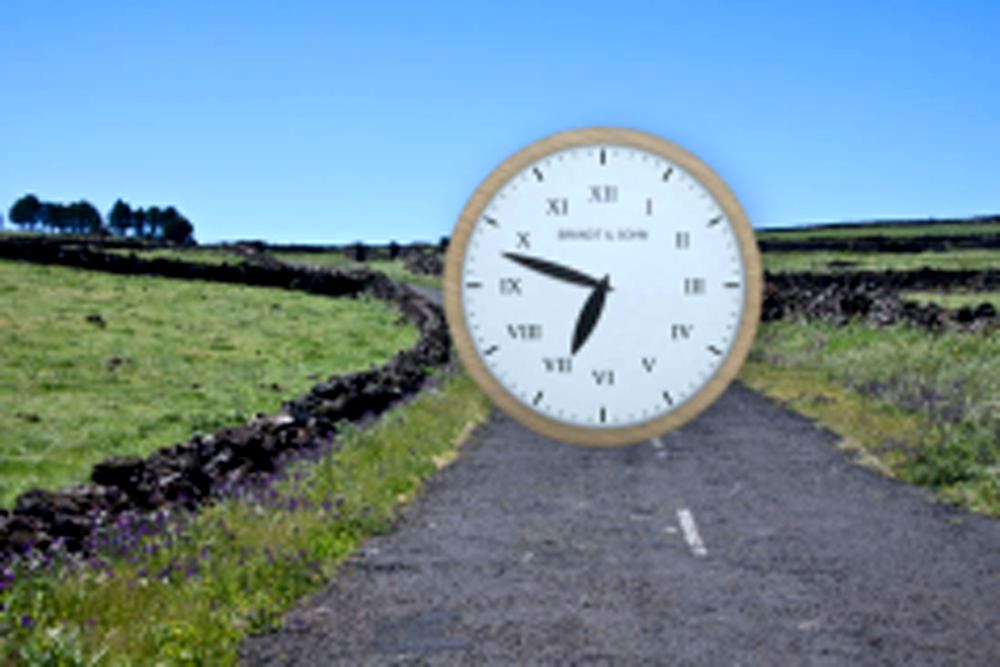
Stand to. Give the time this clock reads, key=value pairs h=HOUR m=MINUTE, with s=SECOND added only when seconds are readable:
h=6 m=48
